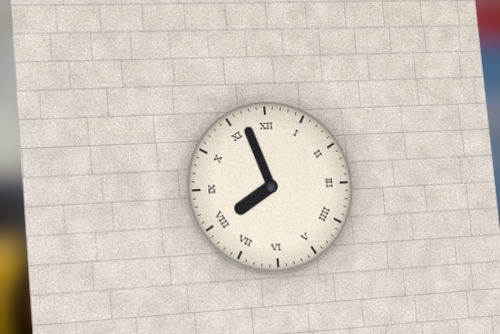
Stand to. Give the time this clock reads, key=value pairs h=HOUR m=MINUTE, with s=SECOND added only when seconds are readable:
h=7 m=57
